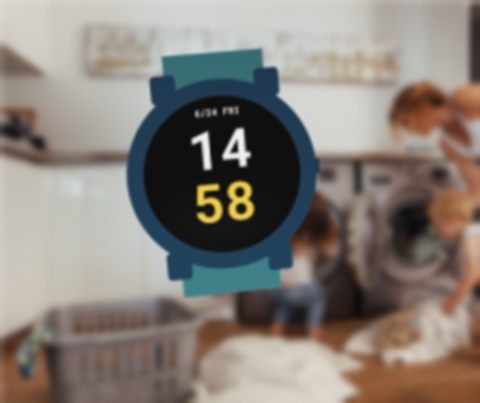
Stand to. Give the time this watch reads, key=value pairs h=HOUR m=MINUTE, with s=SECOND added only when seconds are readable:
h=14 m=58
